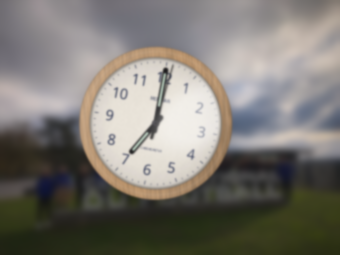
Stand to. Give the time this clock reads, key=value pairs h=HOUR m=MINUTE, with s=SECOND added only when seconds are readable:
h=7 m=0 s=1
